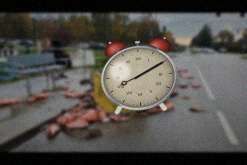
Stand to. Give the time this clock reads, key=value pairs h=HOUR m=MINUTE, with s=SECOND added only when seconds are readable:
h=8 m=10
